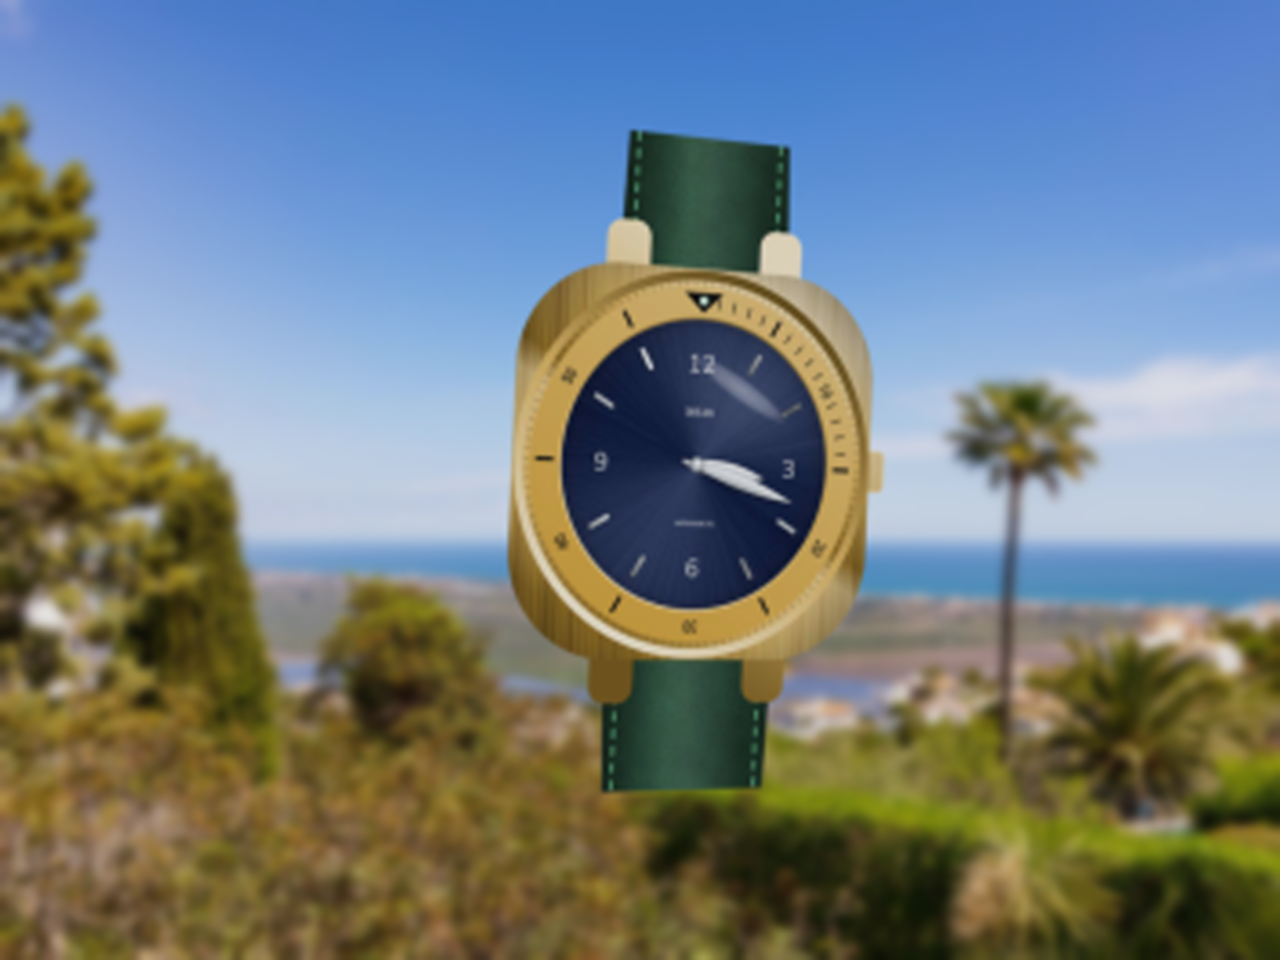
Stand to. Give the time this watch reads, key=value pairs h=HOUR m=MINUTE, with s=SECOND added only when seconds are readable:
h=3 m=18
